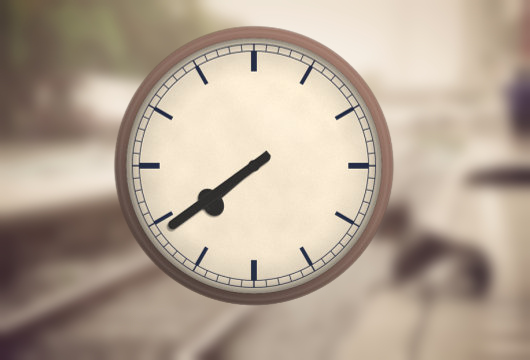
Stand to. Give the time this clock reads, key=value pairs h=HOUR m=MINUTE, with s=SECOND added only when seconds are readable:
h=7 m=39
